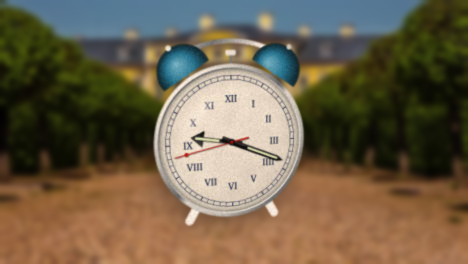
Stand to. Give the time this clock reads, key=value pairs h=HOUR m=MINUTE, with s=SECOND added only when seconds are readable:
h=9 m=18 s=43
